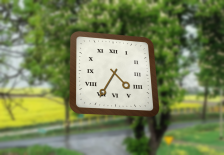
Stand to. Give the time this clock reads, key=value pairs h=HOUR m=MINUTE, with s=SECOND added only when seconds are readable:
h=4 m=35
